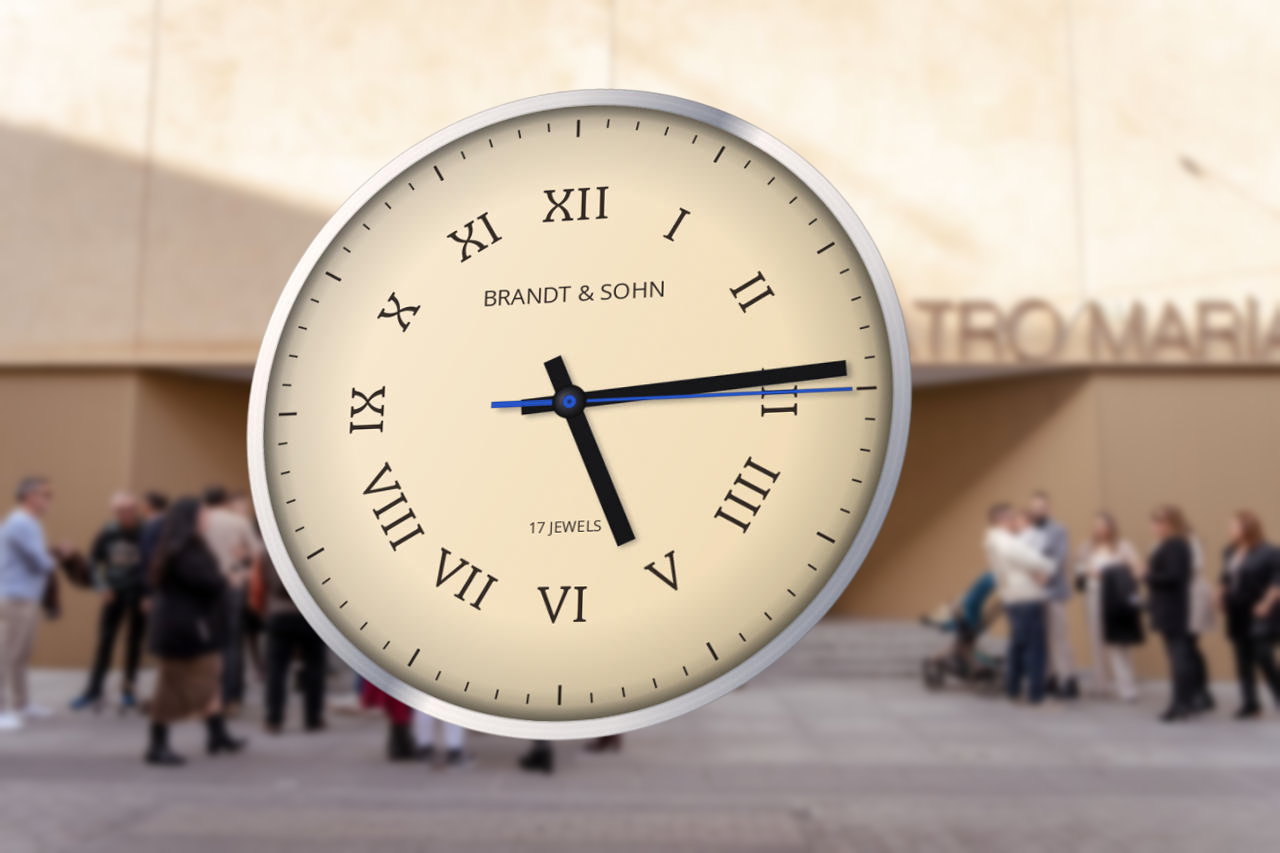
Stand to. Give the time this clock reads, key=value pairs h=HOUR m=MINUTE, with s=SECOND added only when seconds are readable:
h=5 m=14 s=15
